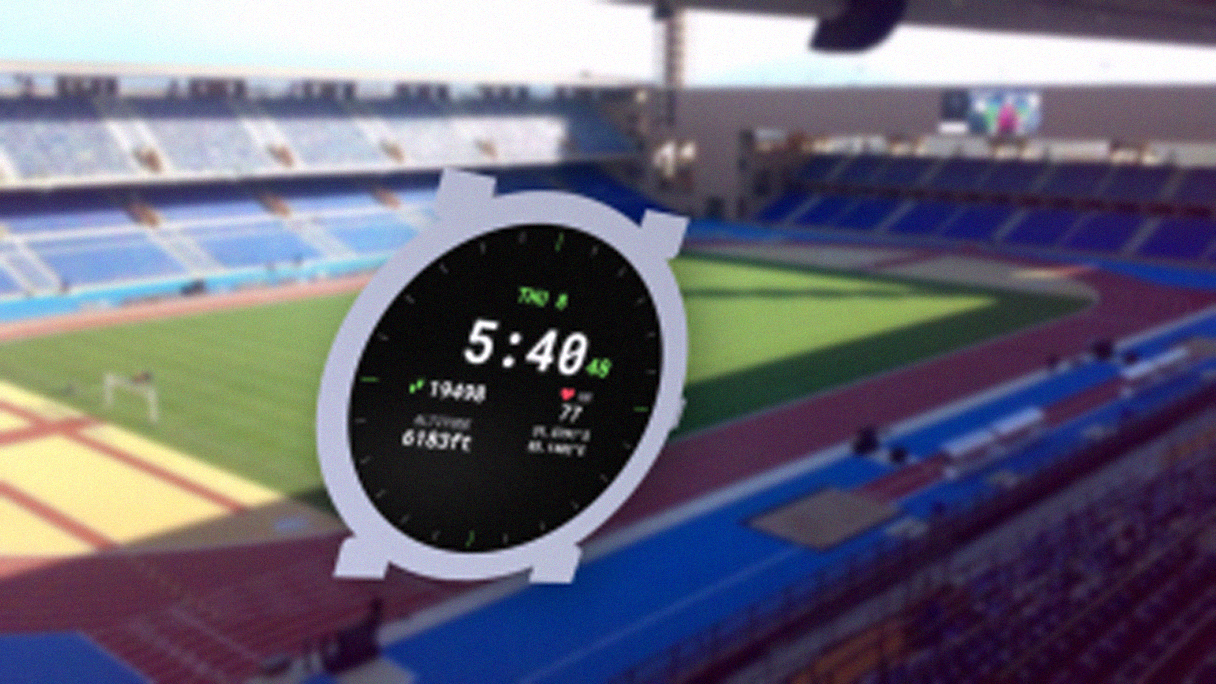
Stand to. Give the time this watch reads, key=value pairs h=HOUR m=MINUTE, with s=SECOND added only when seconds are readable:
h=5 m=40
